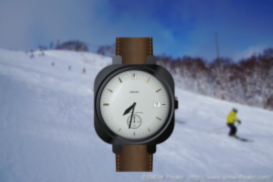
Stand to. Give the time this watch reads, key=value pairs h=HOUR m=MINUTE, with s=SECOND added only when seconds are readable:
h=7 m=32
